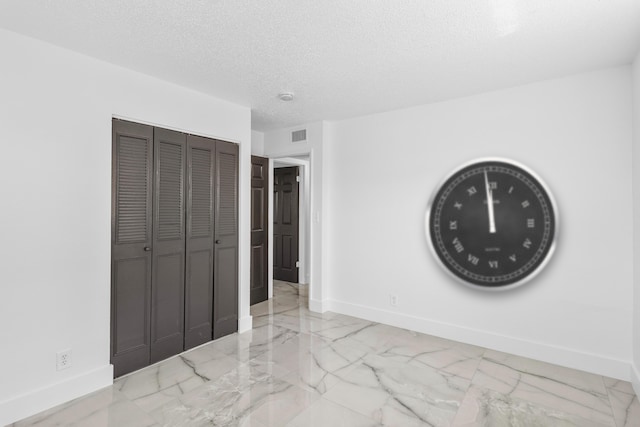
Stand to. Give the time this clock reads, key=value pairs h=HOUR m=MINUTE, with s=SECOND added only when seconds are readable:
h=11 m=59
